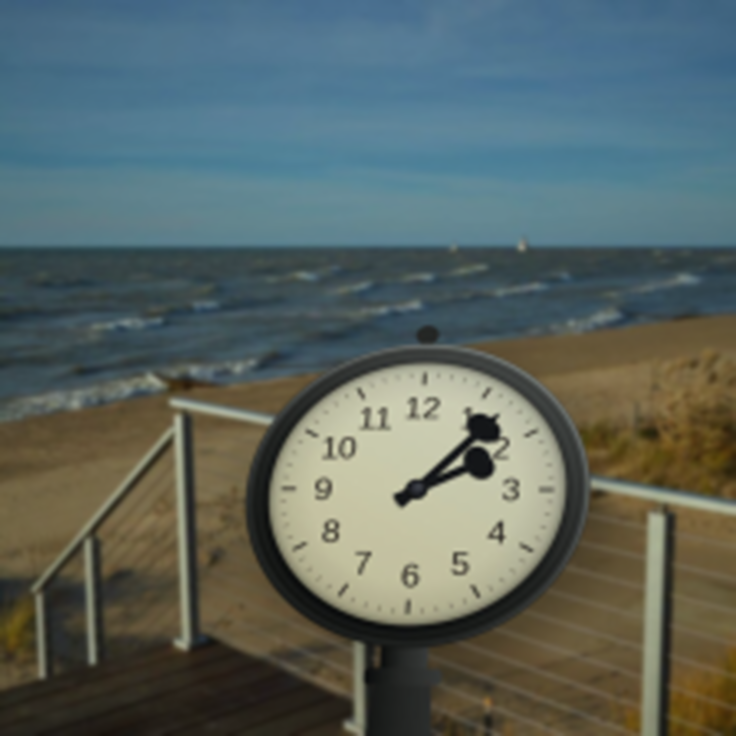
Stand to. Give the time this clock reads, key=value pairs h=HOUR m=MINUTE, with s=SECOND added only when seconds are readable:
h=2 m=7
